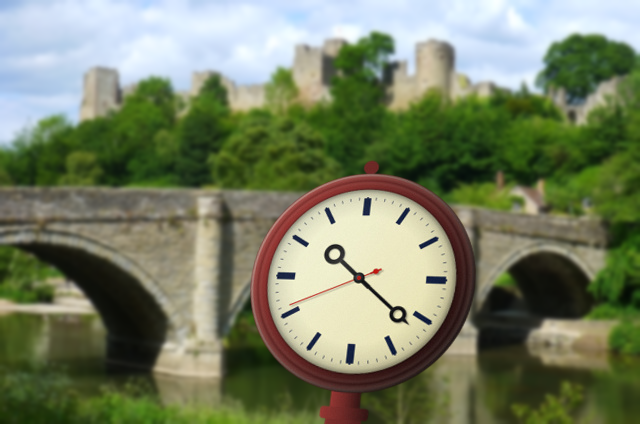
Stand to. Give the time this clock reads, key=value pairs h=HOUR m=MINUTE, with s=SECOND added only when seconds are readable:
h=10 m=21 s=41
